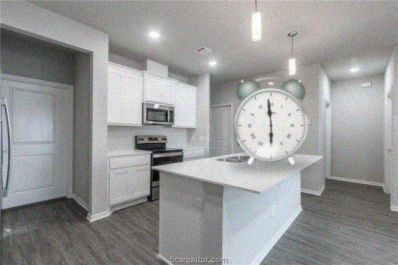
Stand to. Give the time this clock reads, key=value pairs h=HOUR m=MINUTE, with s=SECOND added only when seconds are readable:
h=5 m=59
